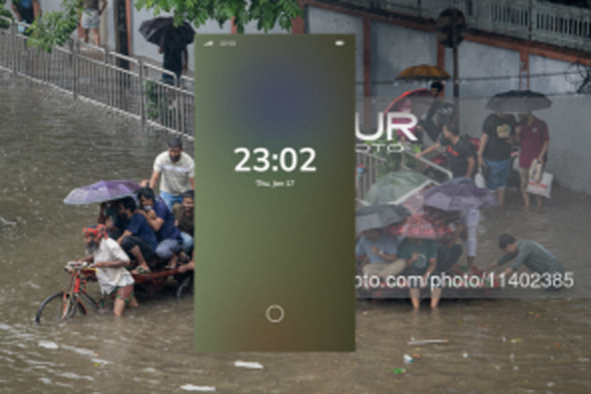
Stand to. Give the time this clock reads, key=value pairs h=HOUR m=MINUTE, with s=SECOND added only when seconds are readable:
h=23 m=2
